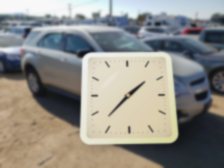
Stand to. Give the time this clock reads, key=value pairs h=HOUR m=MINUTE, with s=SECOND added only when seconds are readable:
h=1 m=37
